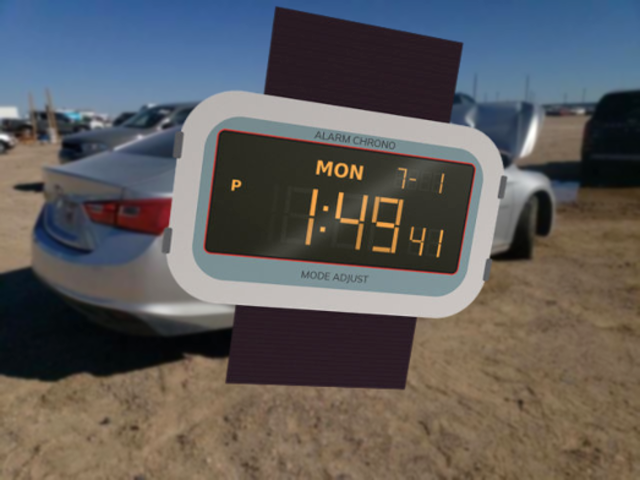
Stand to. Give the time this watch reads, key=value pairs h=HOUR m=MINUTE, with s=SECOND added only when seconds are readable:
h=1 m=49 s=41
